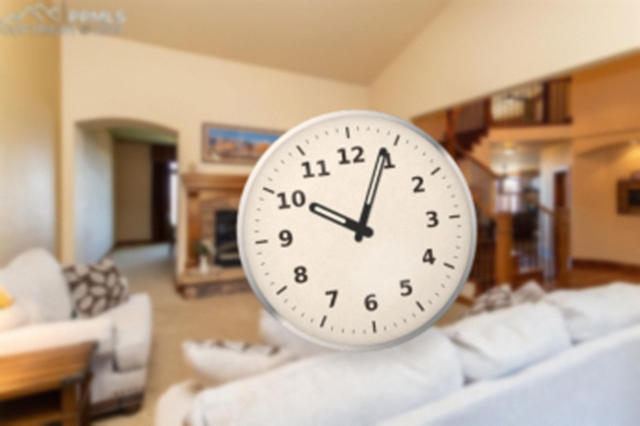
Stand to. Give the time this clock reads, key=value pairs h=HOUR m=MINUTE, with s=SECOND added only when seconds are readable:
h=10 m=4
